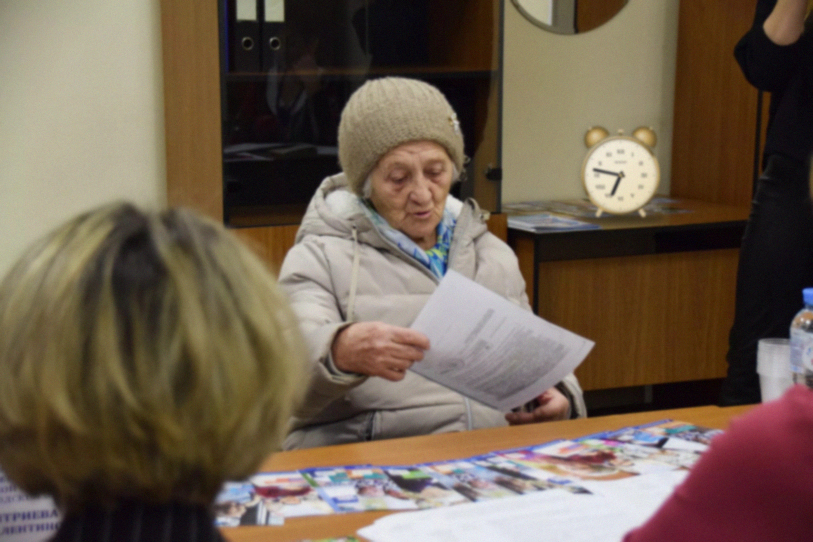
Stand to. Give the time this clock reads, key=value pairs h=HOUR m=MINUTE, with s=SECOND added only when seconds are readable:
h=6 m=47
